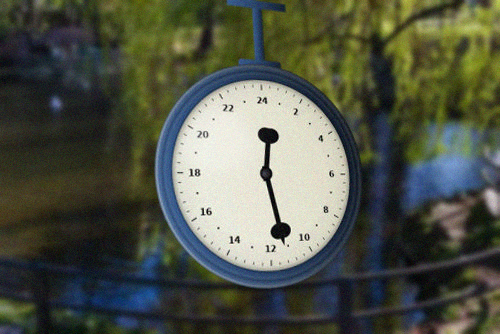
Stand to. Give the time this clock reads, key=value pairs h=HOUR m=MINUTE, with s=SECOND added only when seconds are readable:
h=0 m=28
